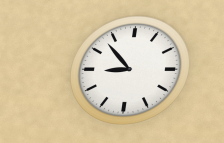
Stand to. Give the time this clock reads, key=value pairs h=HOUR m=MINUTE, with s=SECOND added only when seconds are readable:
h=8 m=53
